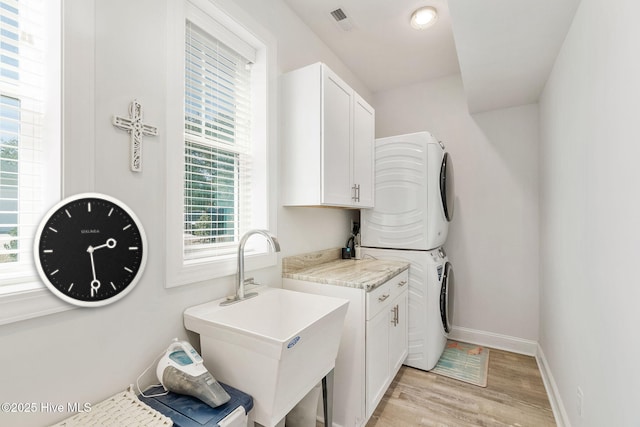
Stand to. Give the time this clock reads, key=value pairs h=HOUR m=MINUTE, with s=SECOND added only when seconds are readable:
h=2 m=29
